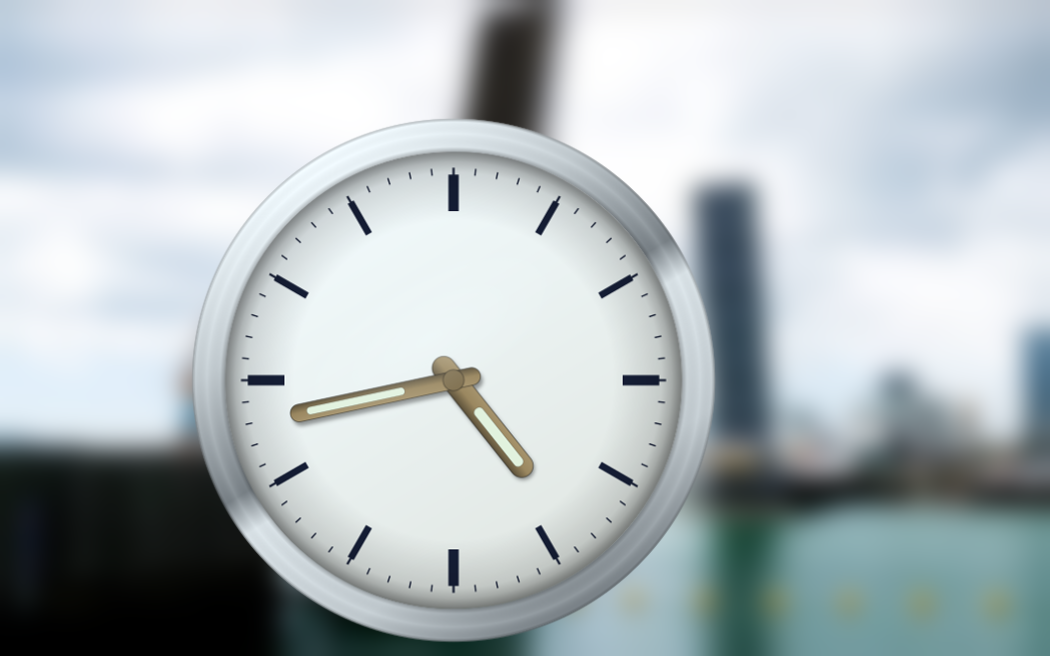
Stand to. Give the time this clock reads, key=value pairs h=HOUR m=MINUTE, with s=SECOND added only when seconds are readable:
h=4 m=43
